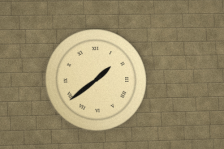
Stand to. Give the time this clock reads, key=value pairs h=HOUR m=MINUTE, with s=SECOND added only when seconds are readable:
h=1 m=39
